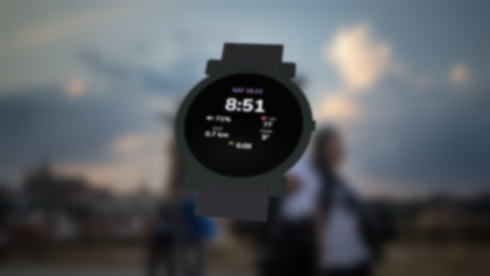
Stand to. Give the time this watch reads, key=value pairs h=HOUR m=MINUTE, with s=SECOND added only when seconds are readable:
h=8 m=51
